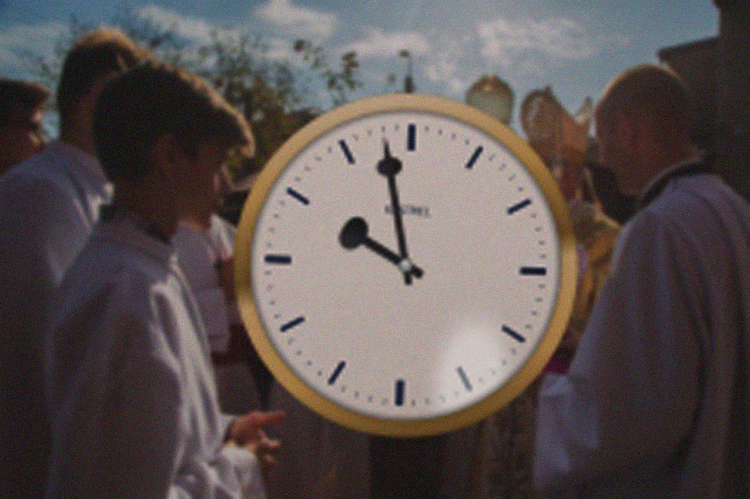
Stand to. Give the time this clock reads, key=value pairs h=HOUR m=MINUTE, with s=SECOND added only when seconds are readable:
h=9 m=58
